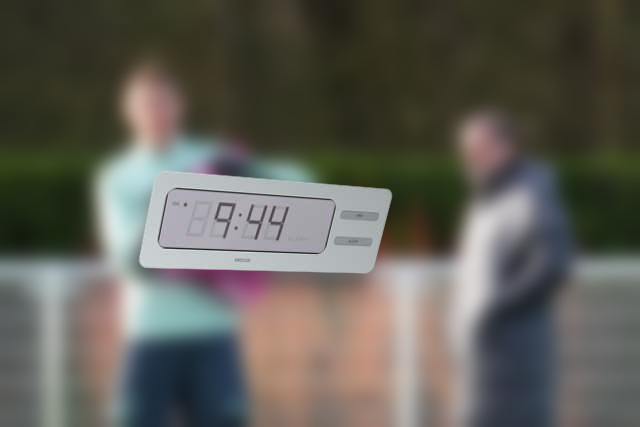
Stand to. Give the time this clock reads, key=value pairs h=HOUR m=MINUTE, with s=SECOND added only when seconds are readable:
h=9 m=44
